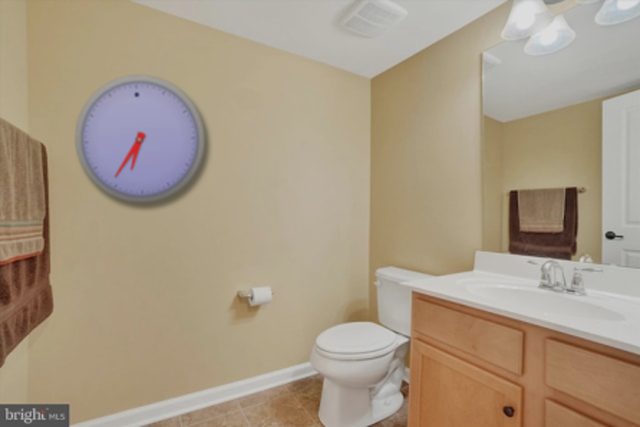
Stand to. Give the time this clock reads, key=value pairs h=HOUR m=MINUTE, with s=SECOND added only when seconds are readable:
h=6 m=36
